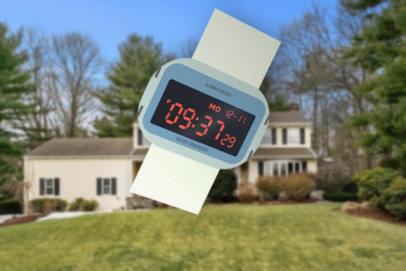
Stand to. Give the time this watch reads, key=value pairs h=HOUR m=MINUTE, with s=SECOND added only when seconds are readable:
h=9 m=37 s=29
